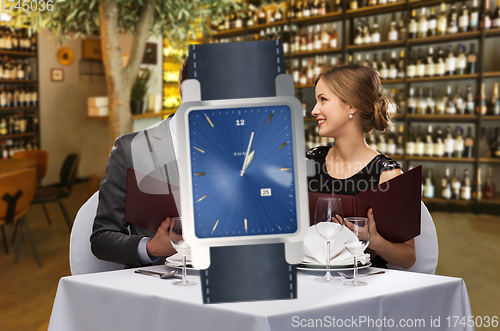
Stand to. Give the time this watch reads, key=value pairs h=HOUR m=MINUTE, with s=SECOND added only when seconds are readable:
h=1 m=3
